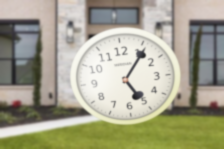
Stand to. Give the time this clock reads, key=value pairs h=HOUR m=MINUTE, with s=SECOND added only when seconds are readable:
h=5 m=6
